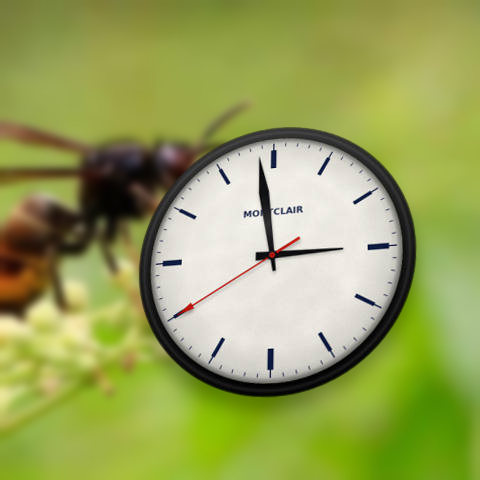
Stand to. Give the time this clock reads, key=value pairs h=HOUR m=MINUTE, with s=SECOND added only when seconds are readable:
h=2 m=58 s=40
